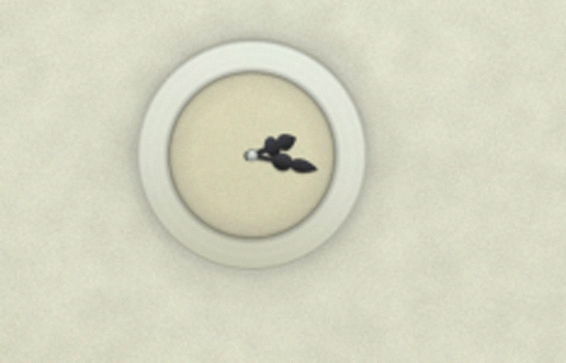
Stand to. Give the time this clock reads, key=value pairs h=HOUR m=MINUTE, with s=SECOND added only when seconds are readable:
h=2 m=17
